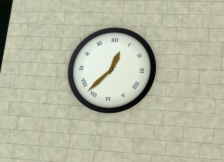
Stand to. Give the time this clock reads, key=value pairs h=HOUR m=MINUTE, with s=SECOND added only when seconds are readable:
h=12 m=37
